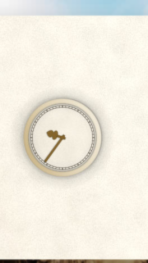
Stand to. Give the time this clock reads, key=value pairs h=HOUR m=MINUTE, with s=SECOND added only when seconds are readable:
h=9 m=36
